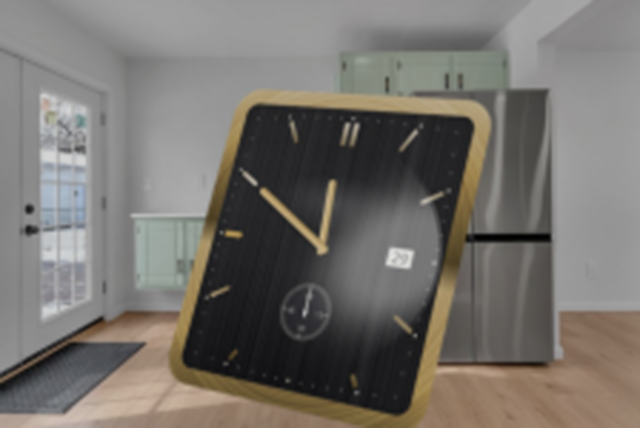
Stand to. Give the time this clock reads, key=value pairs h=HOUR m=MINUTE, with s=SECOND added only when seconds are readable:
h=11 m=50
